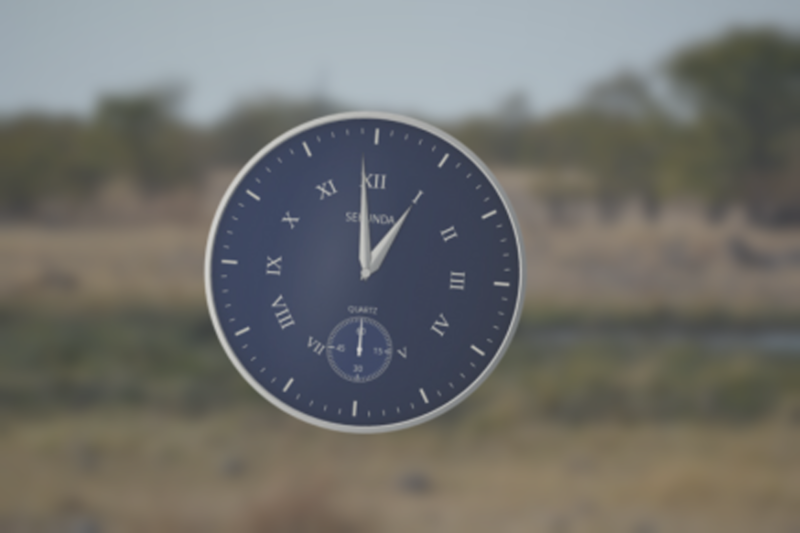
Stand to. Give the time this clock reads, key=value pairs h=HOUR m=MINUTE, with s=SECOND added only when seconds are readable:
h=12 m=59
